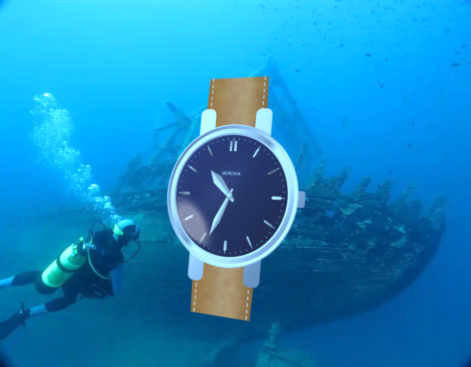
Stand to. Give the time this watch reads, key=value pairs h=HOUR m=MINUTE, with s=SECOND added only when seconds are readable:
h=10 m=34
